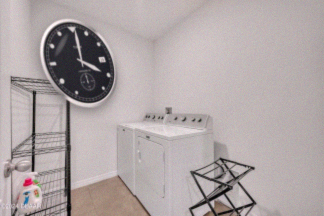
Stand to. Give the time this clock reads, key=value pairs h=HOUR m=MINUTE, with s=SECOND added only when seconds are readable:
h=4 m=1
